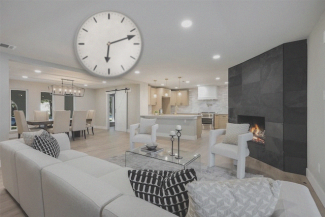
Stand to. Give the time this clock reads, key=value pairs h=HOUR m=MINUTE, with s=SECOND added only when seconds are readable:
h=6 m=12
